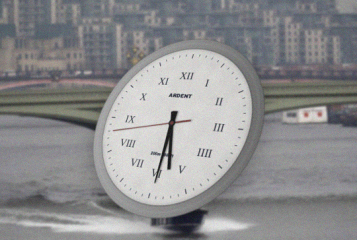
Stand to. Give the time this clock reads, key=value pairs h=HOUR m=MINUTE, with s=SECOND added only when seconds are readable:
h=5 m=29 s=43
